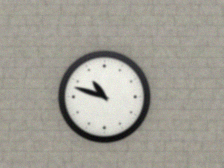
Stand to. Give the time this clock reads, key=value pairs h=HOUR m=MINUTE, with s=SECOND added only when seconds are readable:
h=10 m=48
